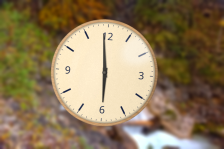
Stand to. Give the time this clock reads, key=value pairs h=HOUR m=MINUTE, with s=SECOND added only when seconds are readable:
h=5 m=59
